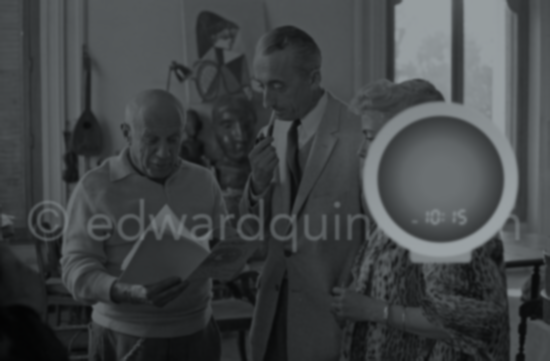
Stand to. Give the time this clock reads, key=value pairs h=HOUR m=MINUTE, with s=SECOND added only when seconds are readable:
h=10 m=15
